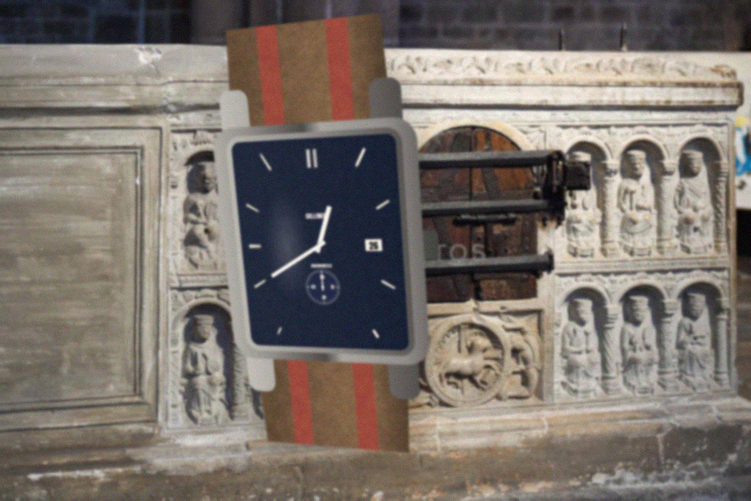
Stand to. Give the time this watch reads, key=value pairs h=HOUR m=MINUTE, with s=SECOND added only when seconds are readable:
h=12 m=40
